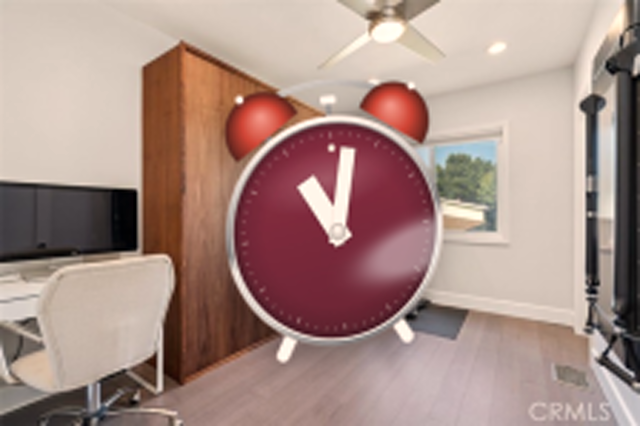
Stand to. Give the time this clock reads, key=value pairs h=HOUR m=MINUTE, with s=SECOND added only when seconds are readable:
h=11 m=2
